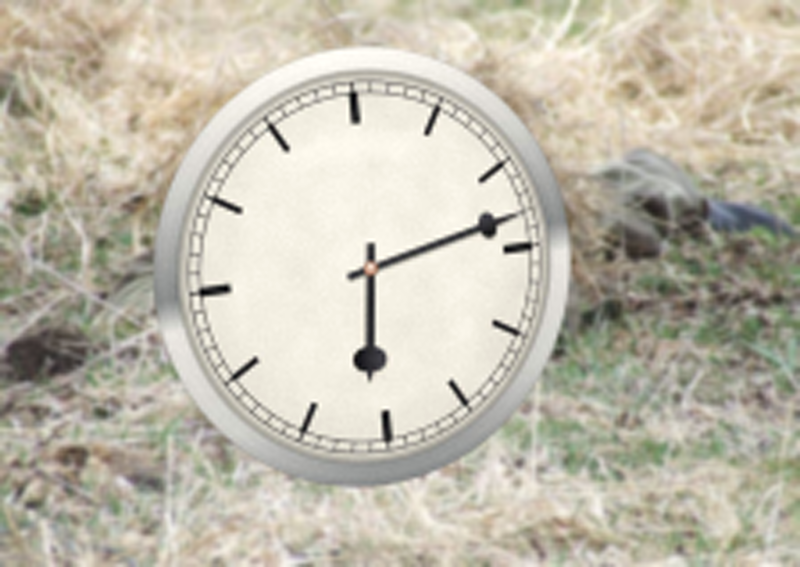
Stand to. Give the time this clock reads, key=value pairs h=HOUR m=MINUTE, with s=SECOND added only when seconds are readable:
h=6 m=13
